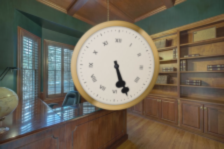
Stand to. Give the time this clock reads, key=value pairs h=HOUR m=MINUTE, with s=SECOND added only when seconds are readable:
h=5 m=26
